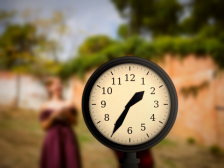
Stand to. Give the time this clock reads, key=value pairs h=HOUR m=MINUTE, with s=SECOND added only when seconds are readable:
h=1 m=35
